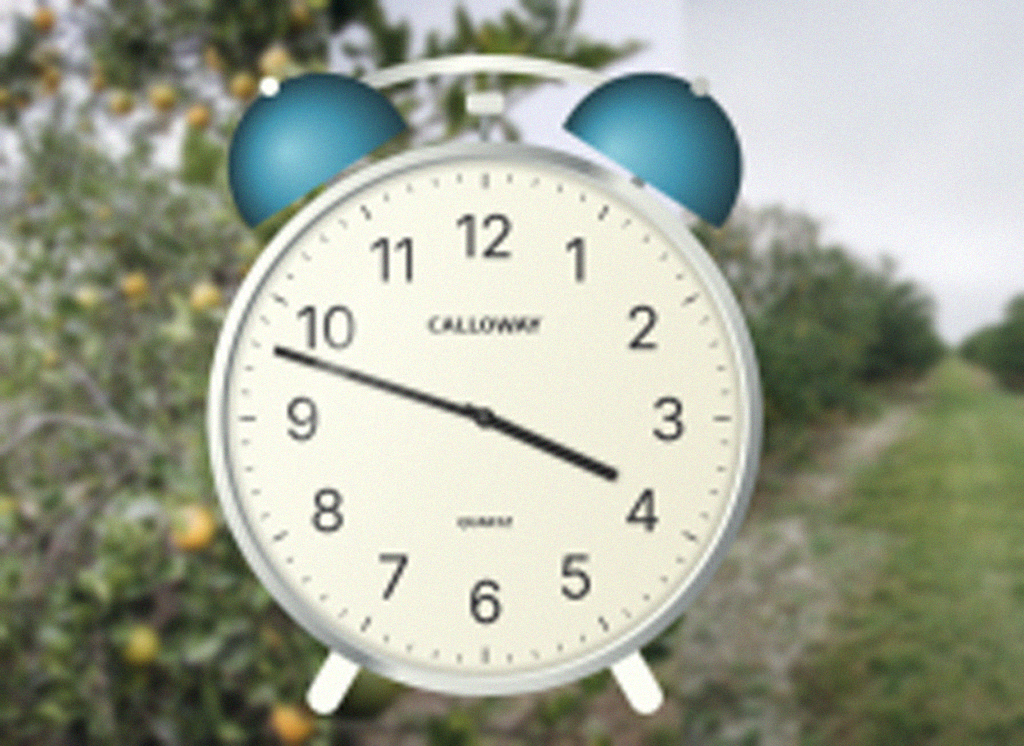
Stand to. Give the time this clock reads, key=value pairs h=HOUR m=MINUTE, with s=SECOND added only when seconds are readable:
h=3 m=48
